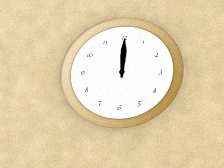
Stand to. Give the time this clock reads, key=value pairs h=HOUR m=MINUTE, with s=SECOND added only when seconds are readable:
h=12 m=0
